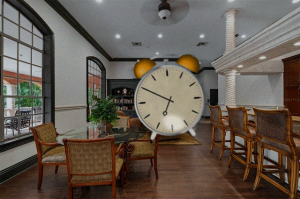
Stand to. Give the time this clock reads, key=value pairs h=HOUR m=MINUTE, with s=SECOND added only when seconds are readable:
h=6 m=50
